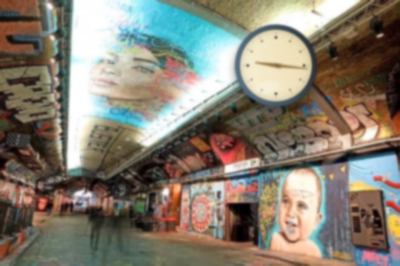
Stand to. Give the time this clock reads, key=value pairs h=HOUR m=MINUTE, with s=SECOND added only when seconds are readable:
h=9 m=16
